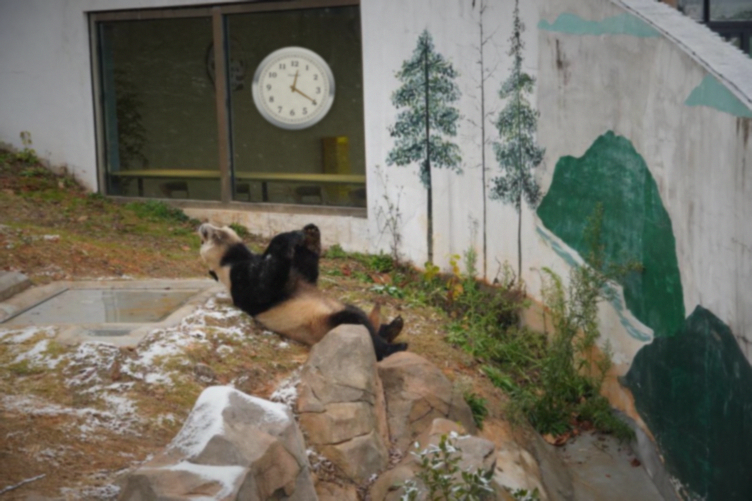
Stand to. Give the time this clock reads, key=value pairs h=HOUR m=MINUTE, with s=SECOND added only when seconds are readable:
h=12 m=20
